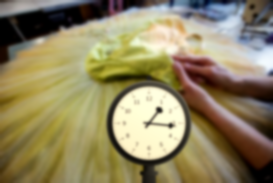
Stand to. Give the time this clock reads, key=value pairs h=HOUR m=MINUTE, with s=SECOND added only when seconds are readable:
h=1 m=16
